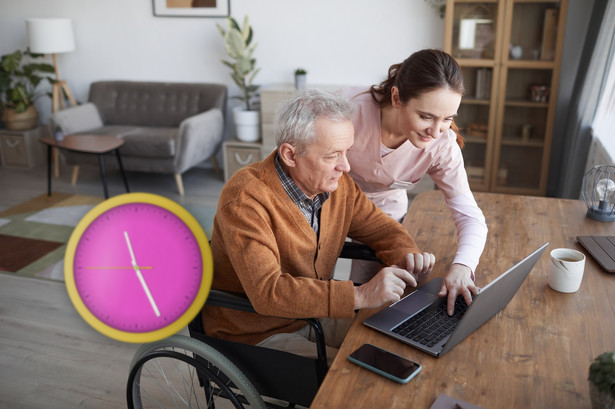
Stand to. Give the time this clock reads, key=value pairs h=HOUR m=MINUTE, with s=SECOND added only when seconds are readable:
h=11 m=25 s=45
